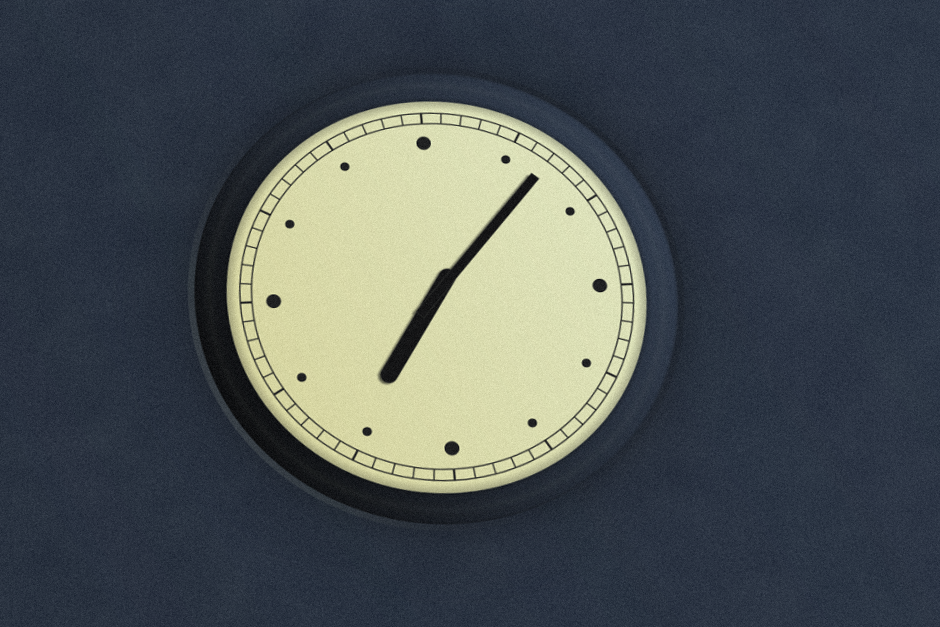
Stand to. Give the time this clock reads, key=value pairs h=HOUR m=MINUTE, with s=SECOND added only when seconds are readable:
h=7 m=7
